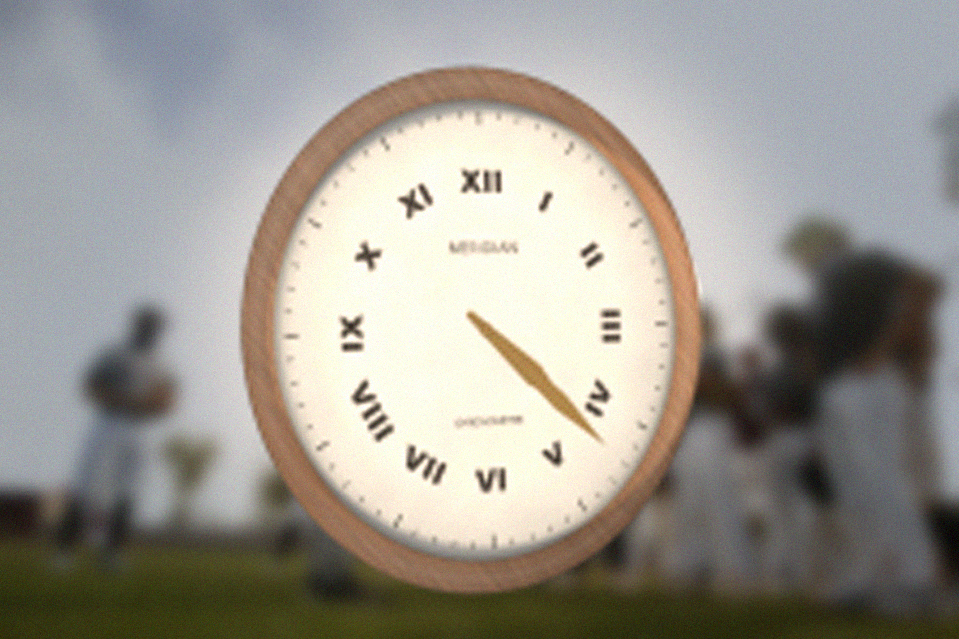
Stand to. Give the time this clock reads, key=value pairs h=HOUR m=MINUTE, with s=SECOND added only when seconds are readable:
h=4 m=22
